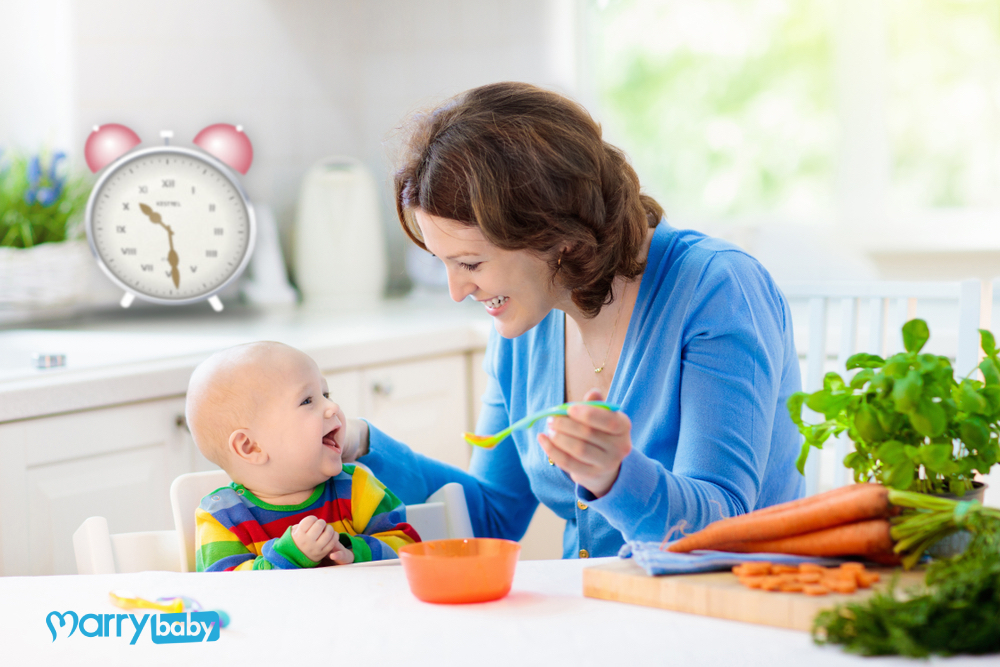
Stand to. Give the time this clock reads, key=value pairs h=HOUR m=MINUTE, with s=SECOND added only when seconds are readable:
h=10 m=29
